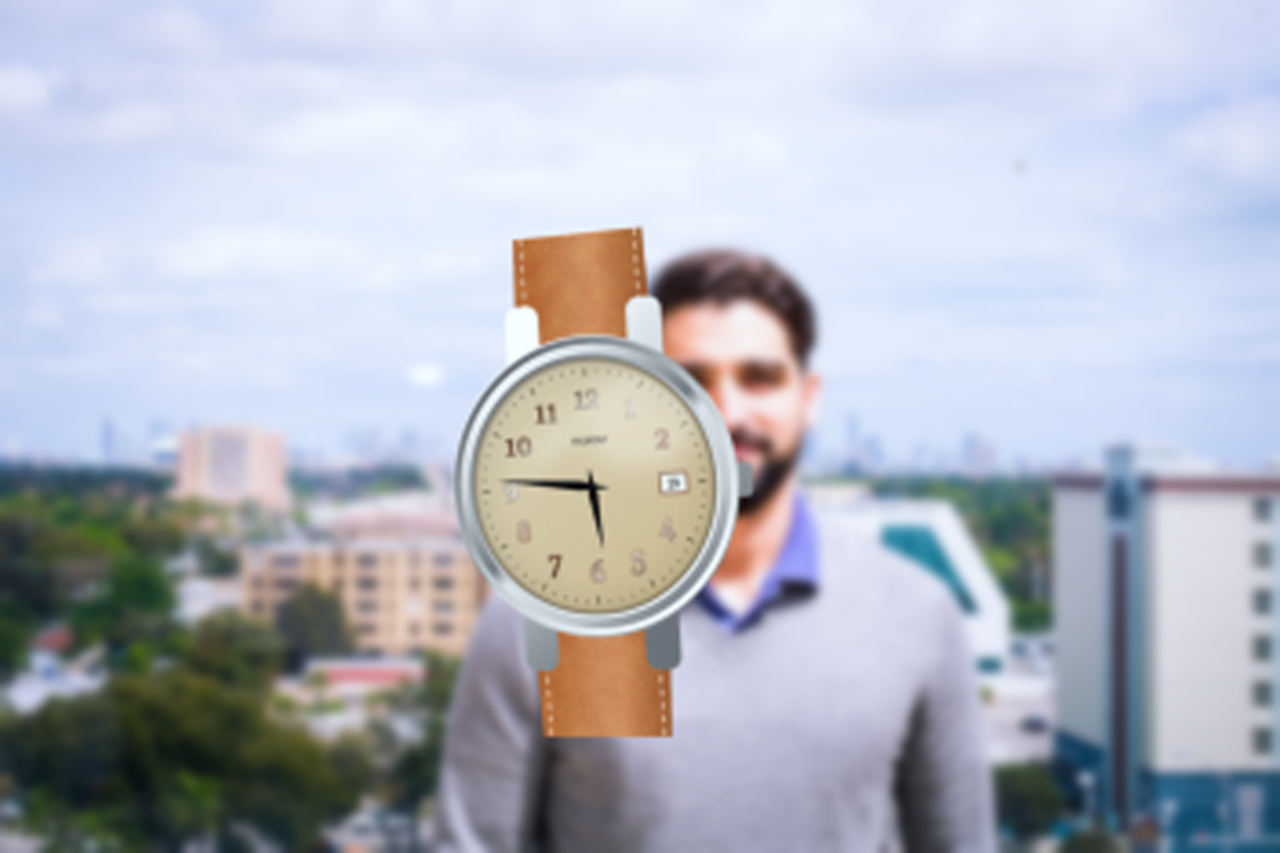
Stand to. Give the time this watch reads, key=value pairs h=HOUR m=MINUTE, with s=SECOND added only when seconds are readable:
h=5 m=46
